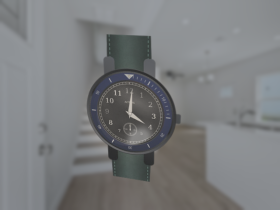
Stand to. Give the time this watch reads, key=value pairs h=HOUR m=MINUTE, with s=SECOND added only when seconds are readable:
h=4 m=1
